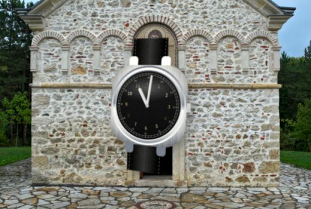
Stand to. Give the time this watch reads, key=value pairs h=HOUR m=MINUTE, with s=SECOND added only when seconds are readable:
h=11 m=1
